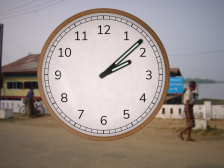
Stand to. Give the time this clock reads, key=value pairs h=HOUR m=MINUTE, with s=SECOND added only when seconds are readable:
h=2 m=8
